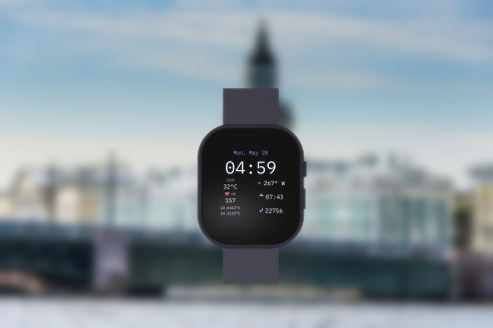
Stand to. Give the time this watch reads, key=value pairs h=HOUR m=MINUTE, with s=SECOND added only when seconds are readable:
h=4 m=59
